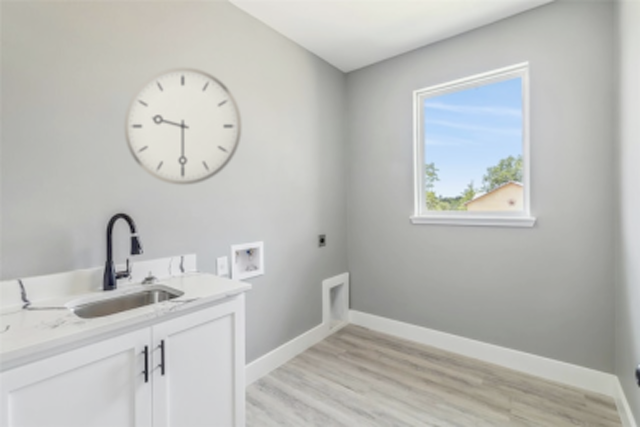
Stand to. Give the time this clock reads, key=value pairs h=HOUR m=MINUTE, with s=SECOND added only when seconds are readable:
h=9 m=30
